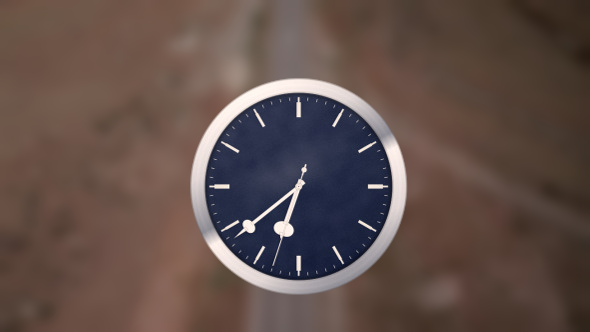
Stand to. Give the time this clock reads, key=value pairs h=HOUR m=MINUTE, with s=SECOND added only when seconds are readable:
h=6 m=38 s=33
